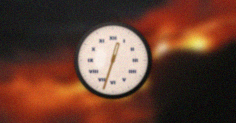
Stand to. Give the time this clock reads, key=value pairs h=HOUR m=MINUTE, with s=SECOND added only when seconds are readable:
h=12 m=33
